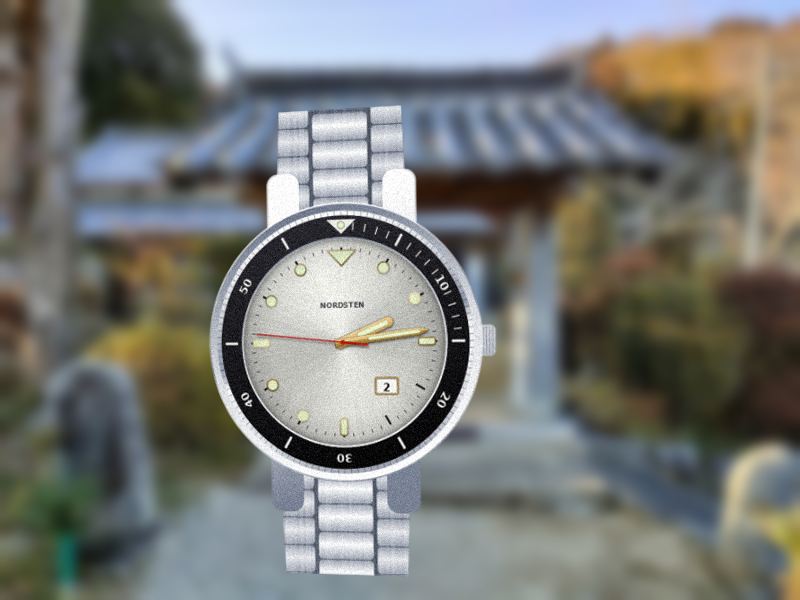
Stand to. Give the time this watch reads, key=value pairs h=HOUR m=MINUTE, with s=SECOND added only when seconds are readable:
h=2 m=13 s=46
